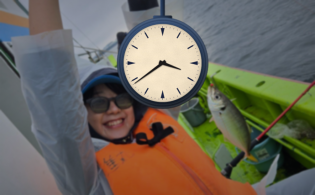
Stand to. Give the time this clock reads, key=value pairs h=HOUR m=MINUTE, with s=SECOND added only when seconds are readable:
h=3 m=39
